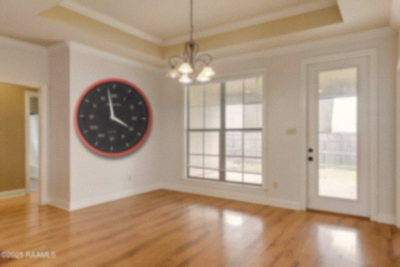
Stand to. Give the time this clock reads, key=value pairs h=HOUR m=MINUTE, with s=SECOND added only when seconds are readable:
h=3 m=58
